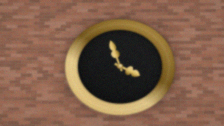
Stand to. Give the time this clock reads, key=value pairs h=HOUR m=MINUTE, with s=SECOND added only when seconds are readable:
h=3 m=57
